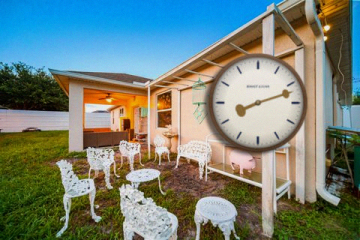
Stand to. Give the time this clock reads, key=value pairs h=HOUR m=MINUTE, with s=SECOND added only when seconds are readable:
h=8 m=12
